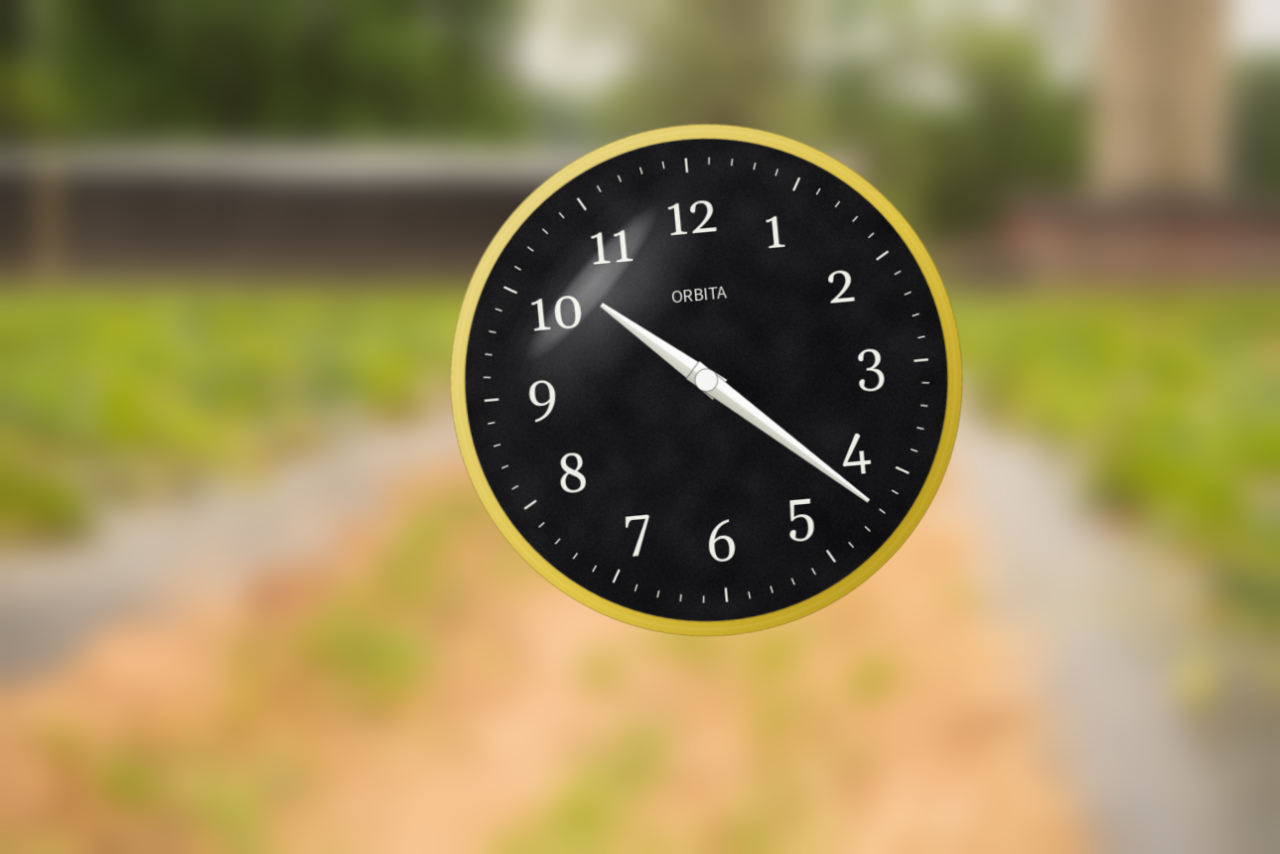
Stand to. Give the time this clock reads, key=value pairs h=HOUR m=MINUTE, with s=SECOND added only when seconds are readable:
h=10 m=22
